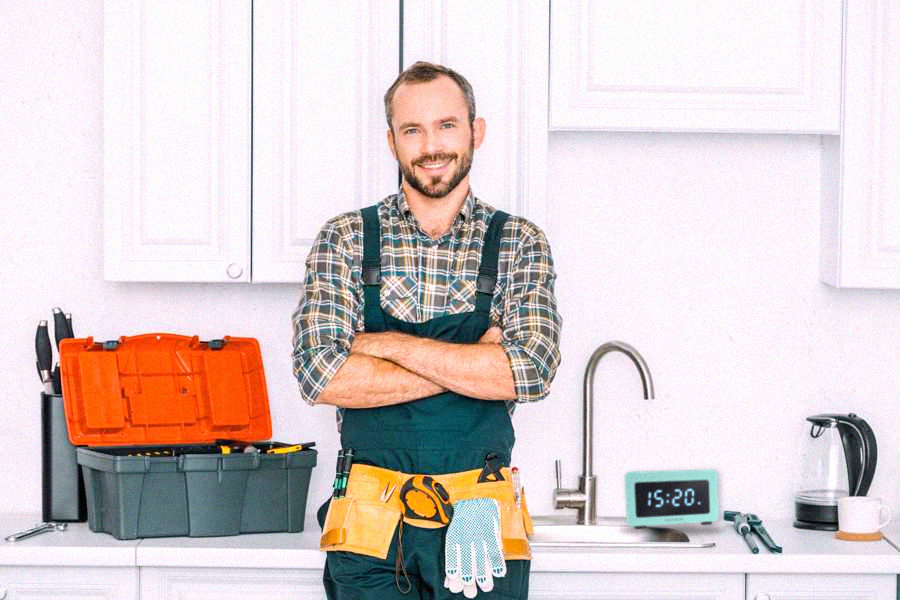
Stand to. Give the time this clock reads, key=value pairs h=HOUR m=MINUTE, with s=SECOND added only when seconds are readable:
h=15 m=20
